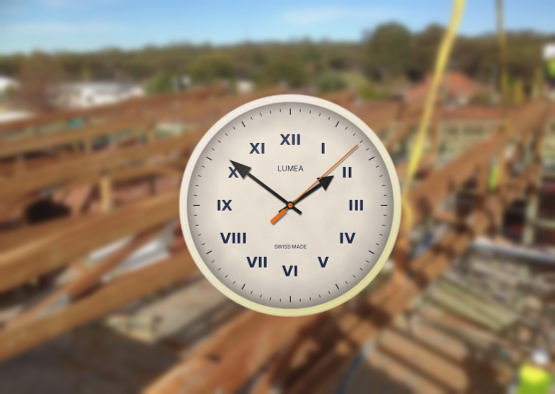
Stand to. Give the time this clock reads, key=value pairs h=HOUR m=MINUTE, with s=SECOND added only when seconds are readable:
h=1 m=51 s=8
